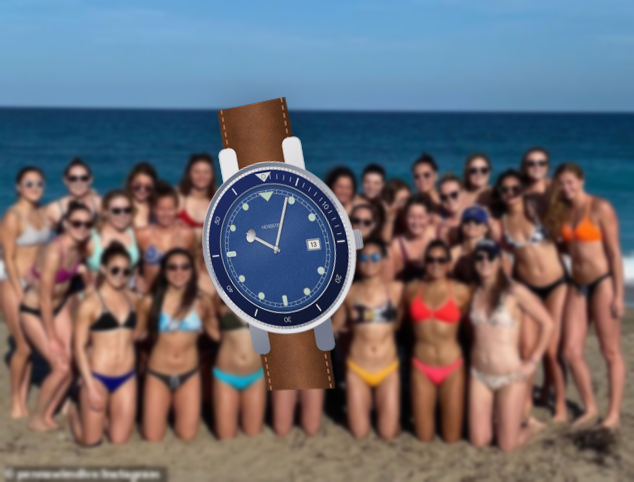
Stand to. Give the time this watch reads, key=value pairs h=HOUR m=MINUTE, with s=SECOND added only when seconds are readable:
h=10 m=4
